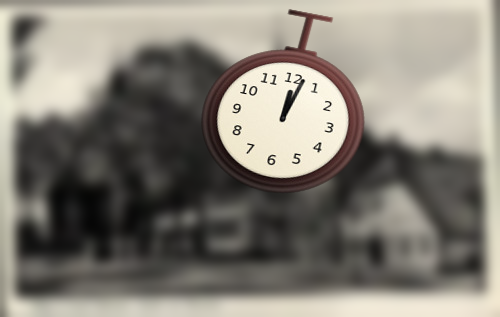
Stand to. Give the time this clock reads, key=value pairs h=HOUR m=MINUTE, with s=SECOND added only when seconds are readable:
h=12 m=2
